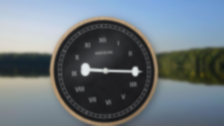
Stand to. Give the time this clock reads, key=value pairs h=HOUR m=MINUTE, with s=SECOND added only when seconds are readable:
h=9 m=16
